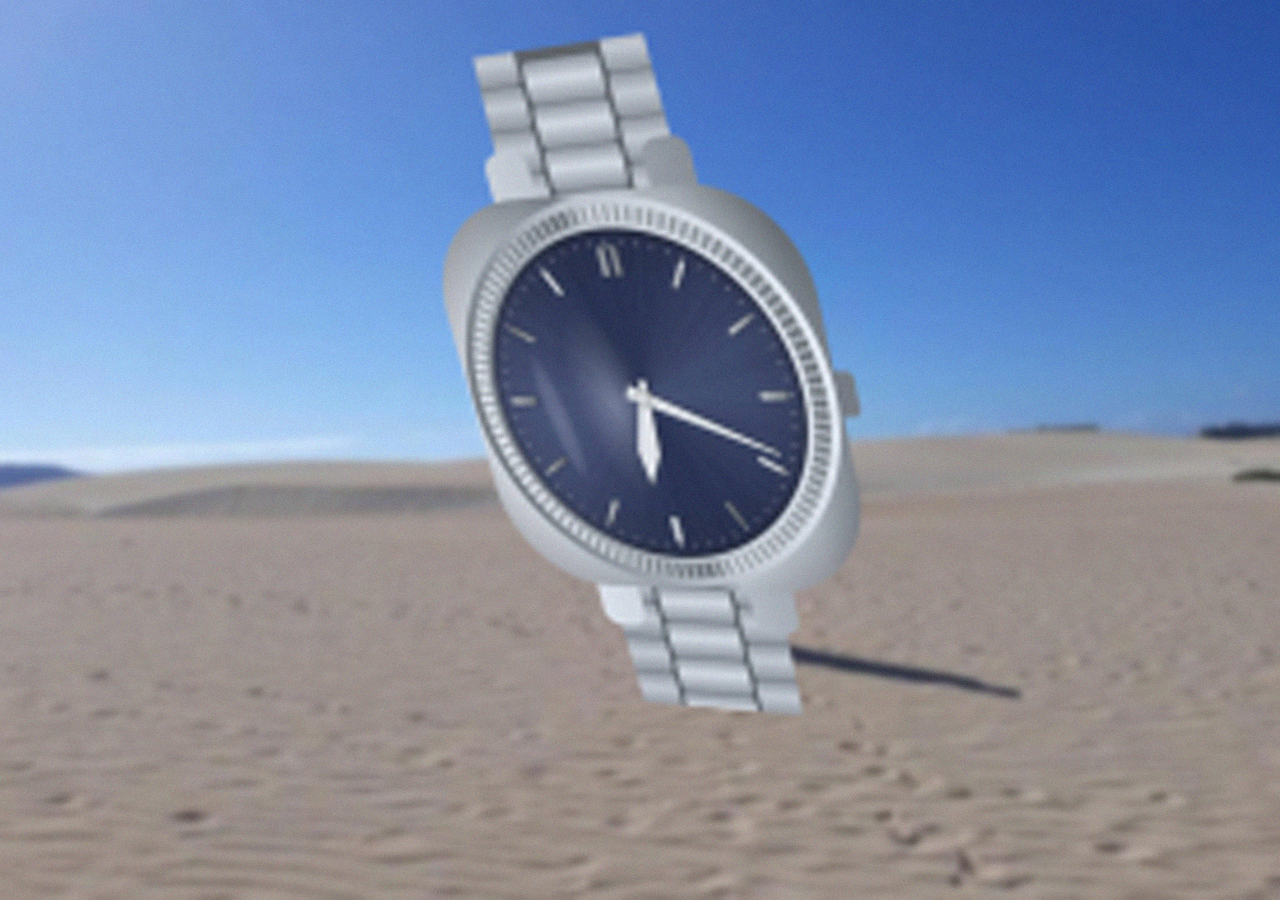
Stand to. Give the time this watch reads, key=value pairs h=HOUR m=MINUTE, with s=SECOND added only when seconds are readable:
h=6 m=19
